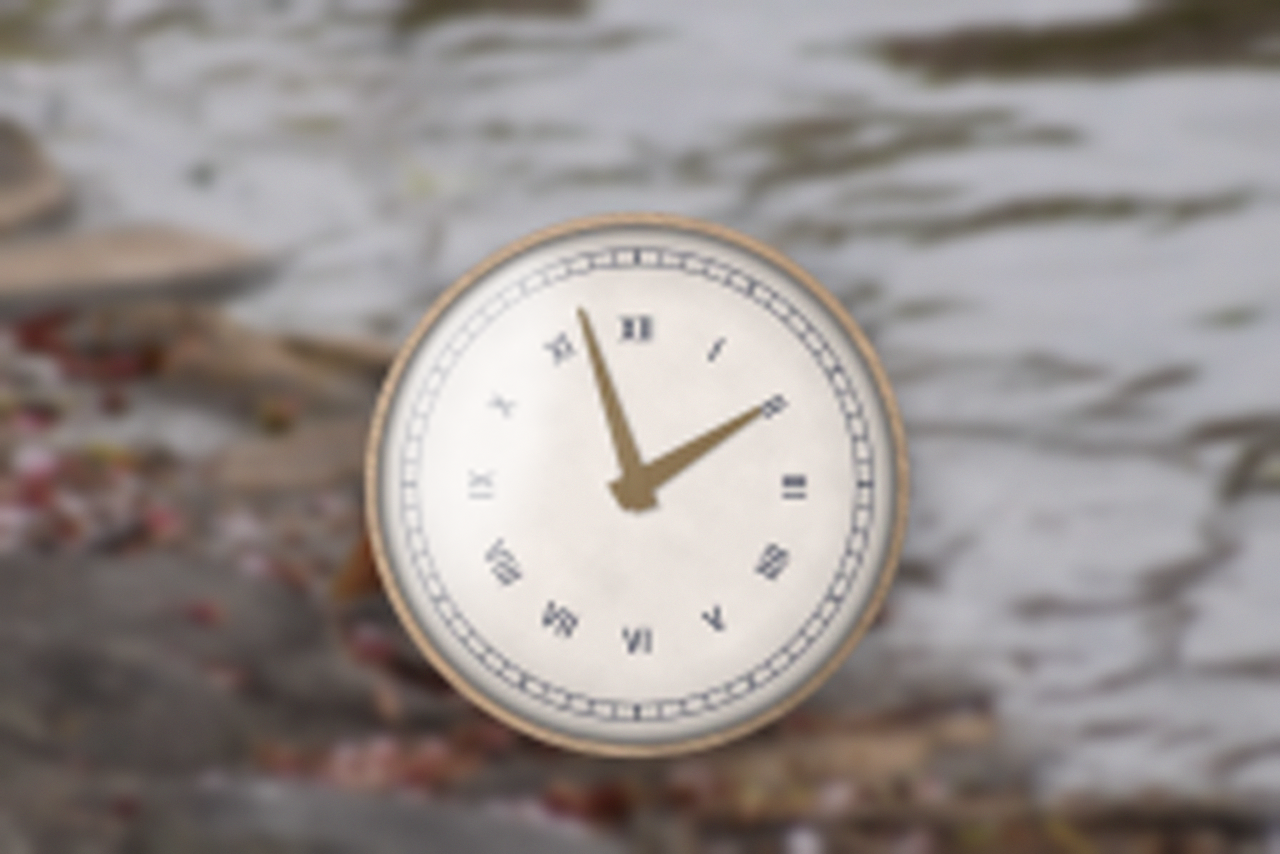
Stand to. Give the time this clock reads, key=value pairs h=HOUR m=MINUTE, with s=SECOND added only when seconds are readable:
h=1 m=57
